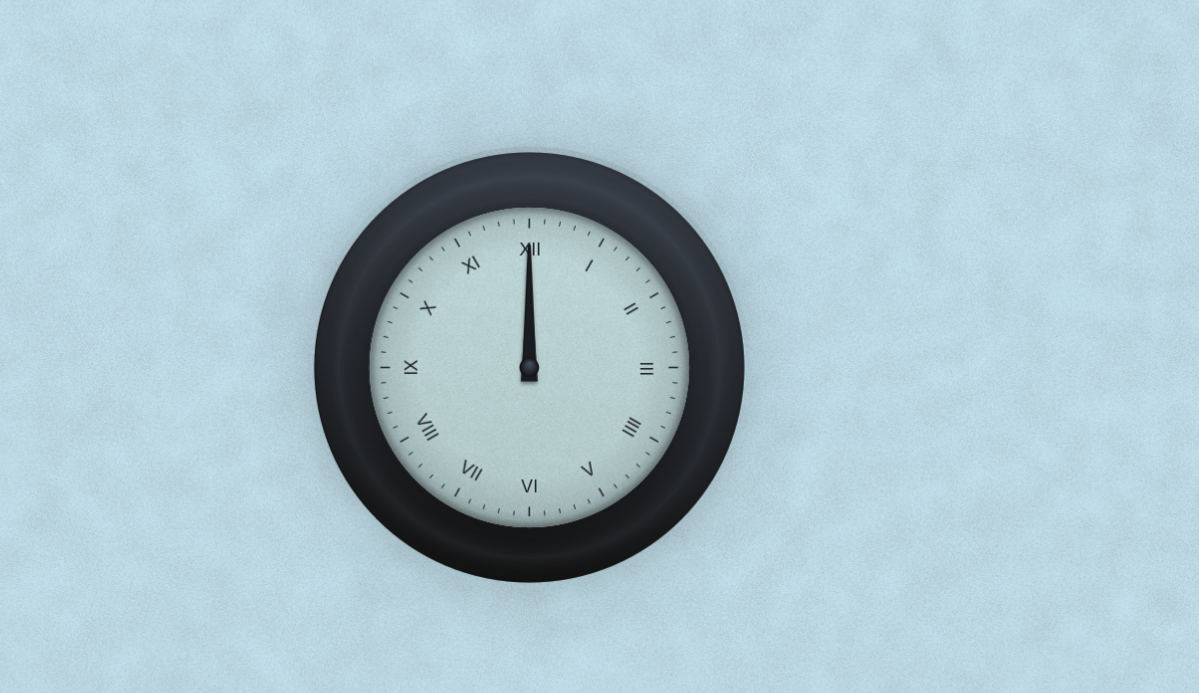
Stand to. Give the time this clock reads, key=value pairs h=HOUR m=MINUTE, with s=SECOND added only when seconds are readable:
h=12 m=0
